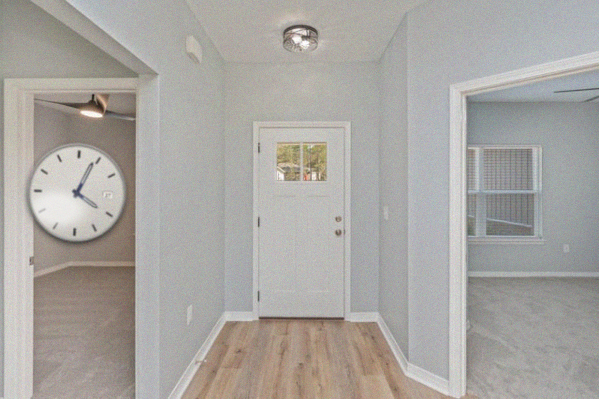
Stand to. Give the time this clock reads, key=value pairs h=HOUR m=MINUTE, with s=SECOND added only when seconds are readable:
h=4 m=4
